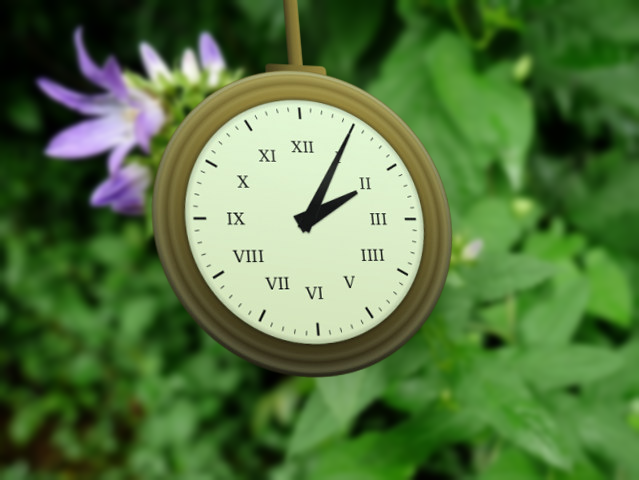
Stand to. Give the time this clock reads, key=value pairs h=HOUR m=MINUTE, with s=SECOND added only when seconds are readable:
h=2 m=5
